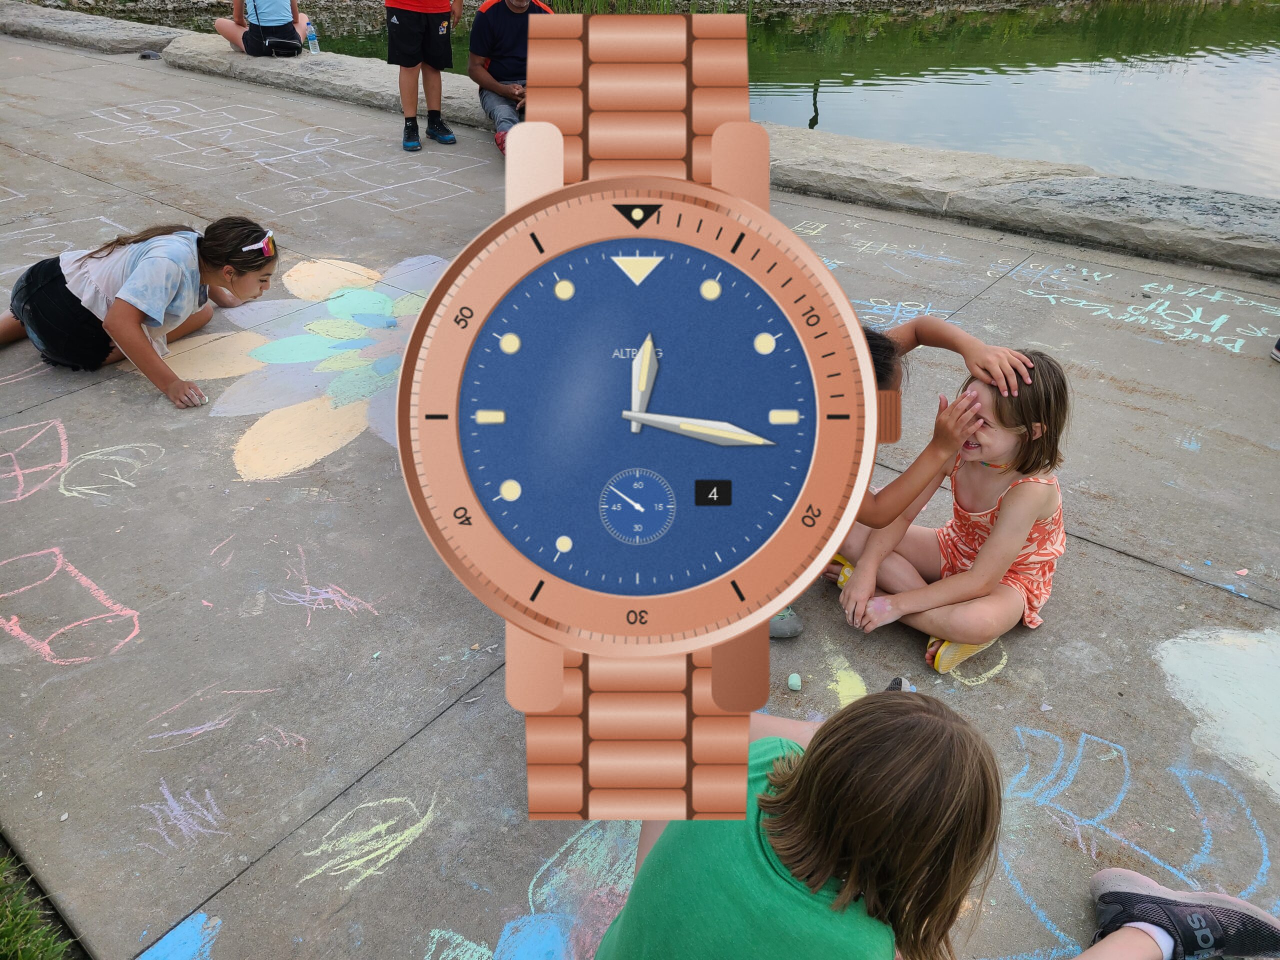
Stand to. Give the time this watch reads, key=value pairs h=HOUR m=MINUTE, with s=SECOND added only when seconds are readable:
h=12 m=16 s=51
